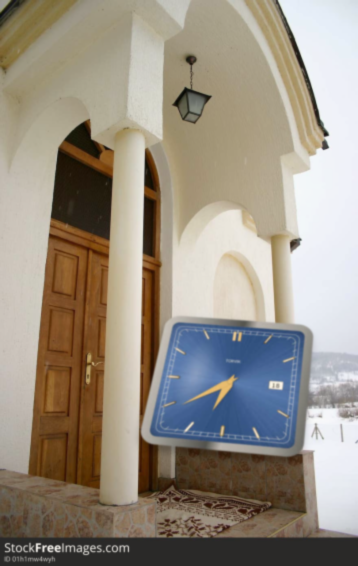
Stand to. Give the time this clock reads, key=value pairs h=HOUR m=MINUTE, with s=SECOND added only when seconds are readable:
h=6 m=39
